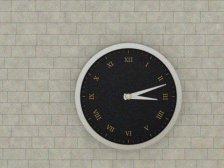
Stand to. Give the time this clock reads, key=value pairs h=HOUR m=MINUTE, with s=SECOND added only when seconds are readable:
h=3 m=12
